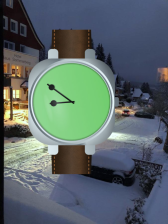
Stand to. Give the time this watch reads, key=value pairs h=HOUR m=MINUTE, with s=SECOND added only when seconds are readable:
h=8 m=51
